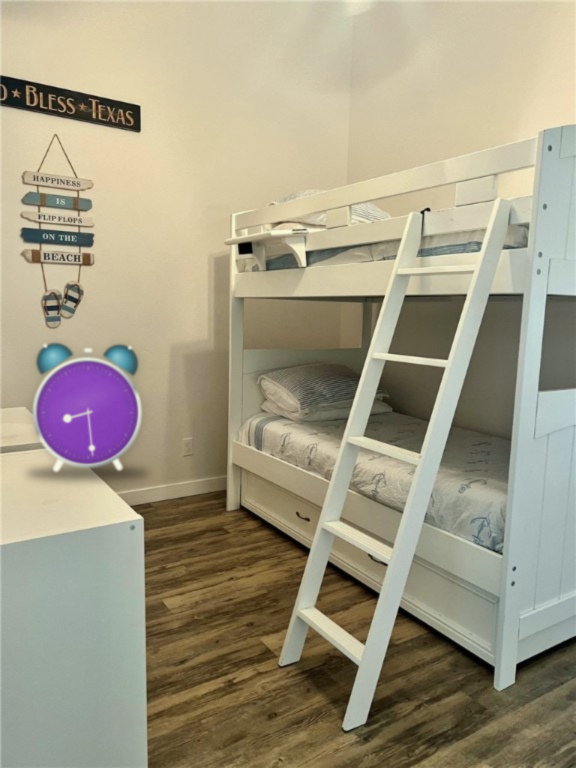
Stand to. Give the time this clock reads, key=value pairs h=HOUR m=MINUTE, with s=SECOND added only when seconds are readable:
h=8 m=29
